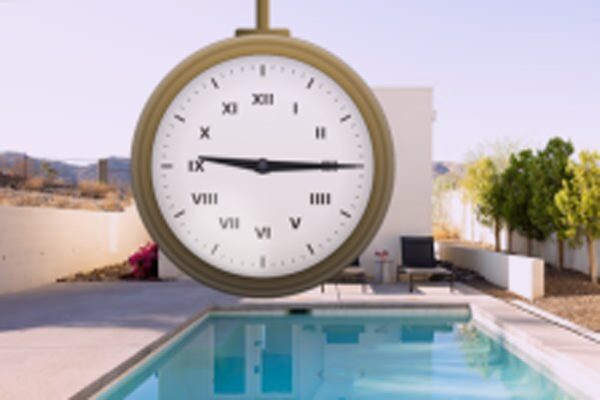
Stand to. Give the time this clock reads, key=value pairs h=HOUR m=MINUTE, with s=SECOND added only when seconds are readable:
h=9 m=15
